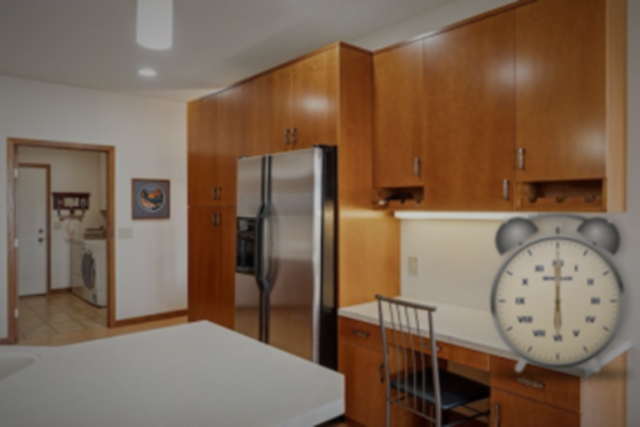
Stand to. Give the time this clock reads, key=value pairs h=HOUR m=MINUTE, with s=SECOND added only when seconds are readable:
h=6 m=0
